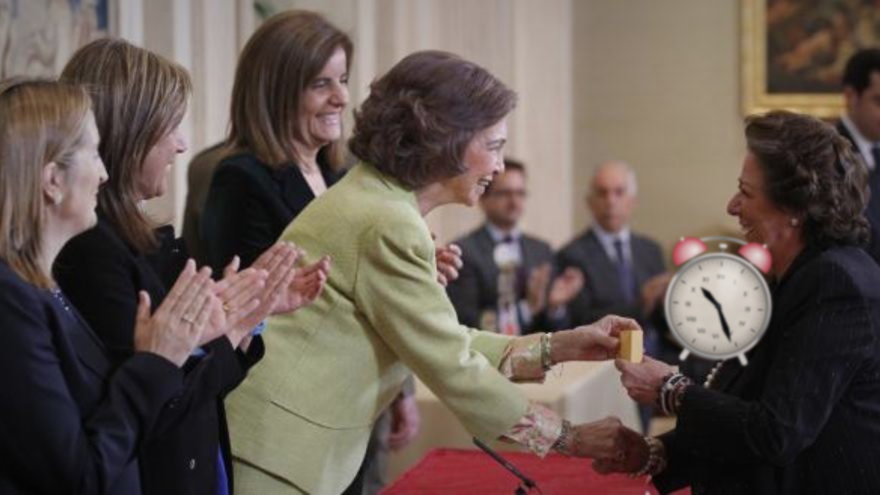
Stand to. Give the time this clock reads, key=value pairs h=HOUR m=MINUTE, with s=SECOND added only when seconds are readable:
h=10 m=26
